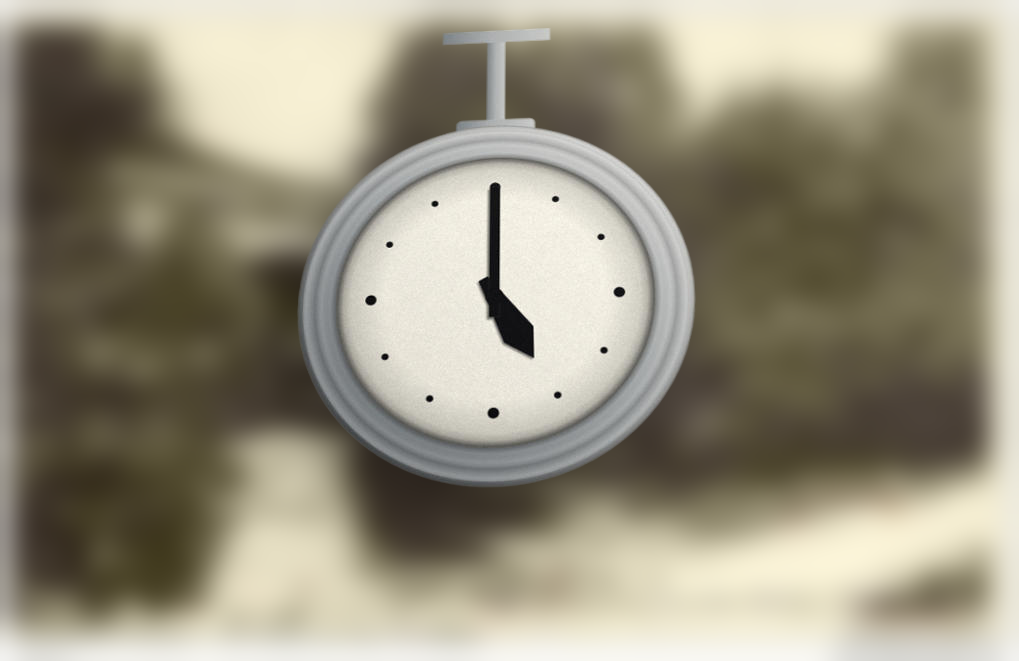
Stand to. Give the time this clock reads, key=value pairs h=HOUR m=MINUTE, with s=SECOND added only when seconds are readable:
h=5 m=0
